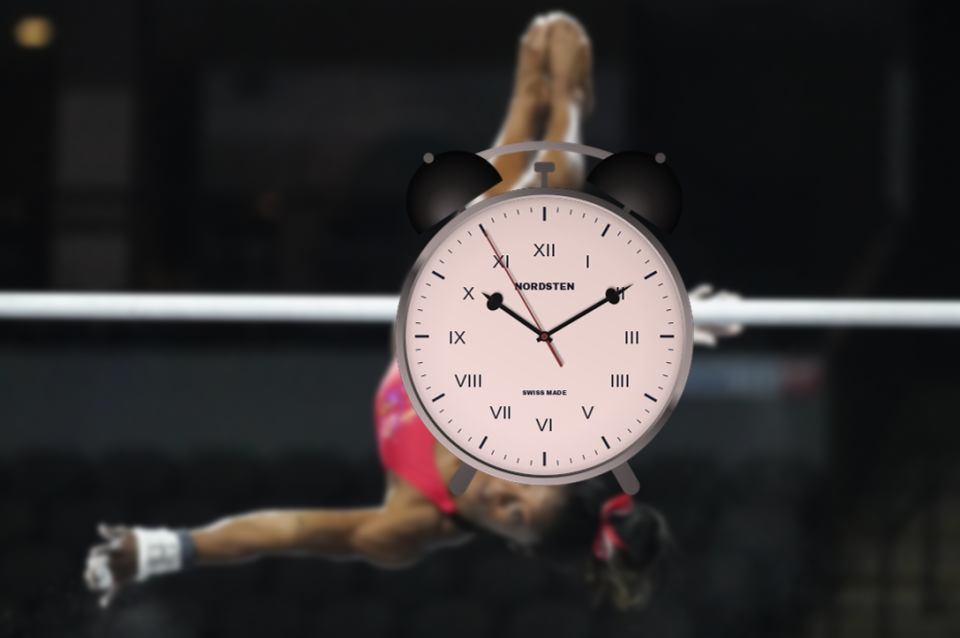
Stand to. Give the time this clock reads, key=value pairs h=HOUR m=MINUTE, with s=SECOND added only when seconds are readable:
h=10 m=9 s=55
